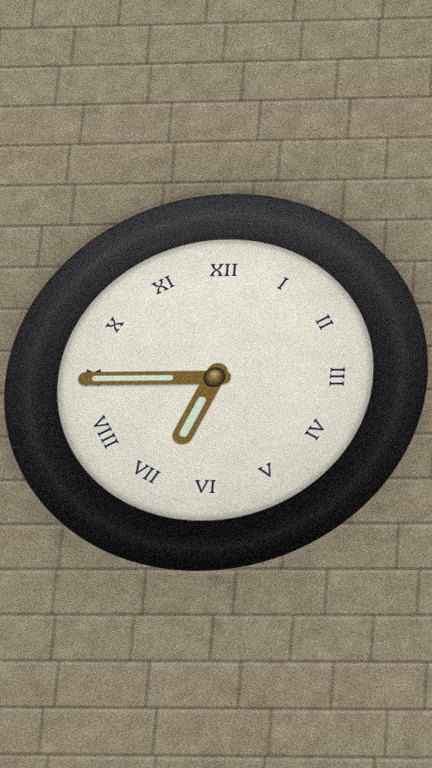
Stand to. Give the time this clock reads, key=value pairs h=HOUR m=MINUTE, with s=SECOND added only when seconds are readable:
h=6 m=45
